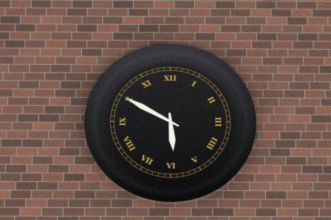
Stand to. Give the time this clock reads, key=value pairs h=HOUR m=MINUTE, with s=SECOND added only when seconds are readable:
h=5 m=50
